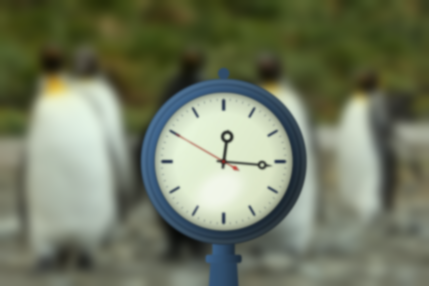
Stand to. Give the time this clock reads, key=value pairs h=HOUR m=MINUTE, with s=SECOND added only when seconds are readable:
h=12 m=15 s=50
